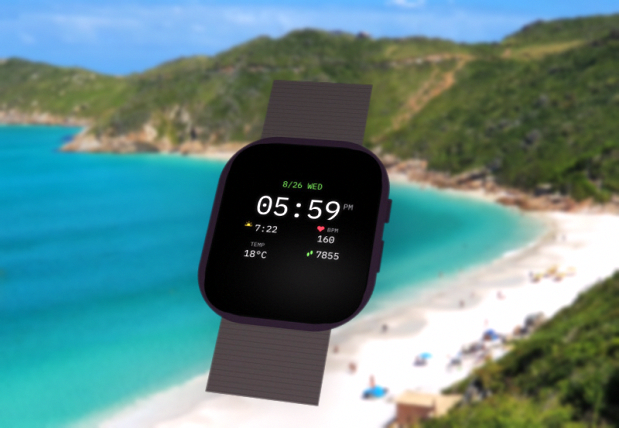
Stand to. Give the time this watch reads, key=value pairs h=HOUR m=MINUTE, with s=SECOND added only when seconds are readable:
h=5 m=59
